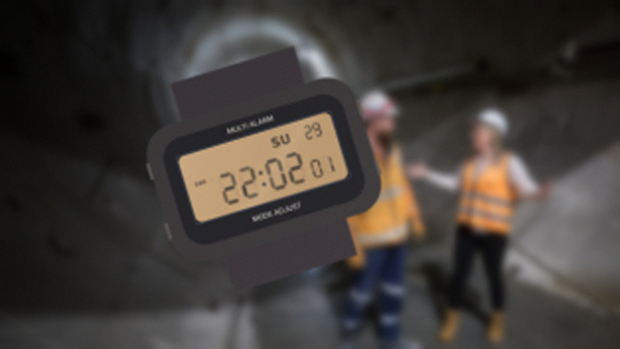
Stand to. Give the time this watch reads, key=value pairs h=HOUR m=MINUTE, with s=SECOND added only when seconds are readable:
h=22 m=2 s=1
